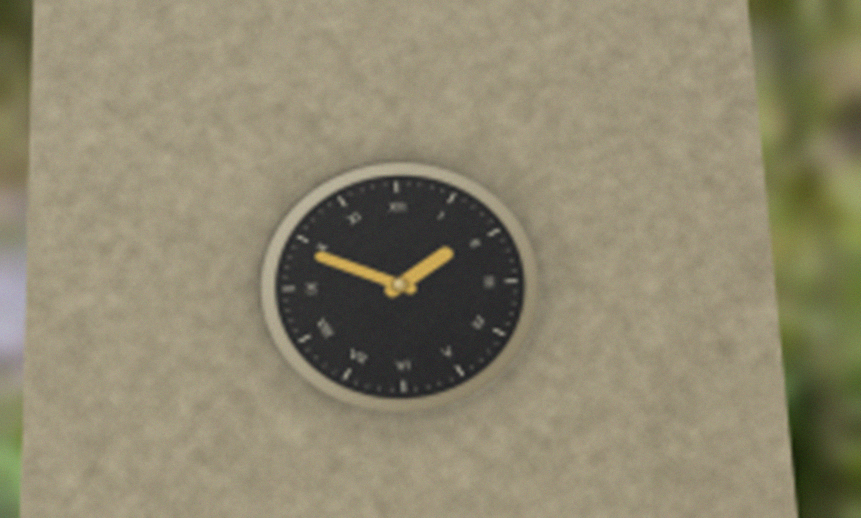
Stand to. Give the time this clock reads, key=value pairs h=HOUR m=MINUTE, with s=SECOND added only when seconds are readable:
h=1 m=49
